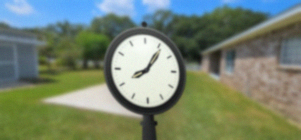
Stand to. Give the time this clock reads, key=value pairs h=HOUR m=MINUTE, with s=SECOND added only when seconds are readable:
h=8 m=6
